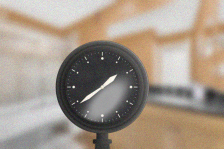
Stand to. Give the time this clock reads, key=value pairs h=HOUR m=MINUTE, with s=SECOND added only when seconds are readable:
h=1 m=39
